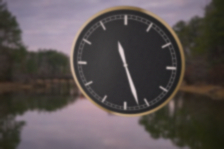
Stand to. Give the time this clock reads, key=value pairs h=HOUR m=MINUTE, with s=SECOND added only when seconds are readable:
h=11 m=27
